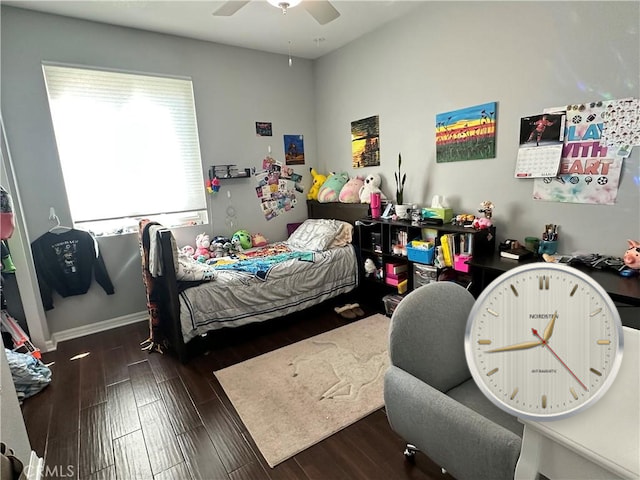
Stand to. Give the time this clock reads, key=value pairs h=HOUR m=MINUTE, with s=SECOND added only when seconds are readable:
h=12 m=43 s=23
